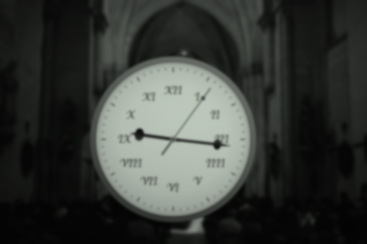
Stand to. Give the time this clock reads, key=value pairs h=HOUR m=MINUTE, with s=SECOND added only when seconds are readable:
h=9 m=16 s=6
